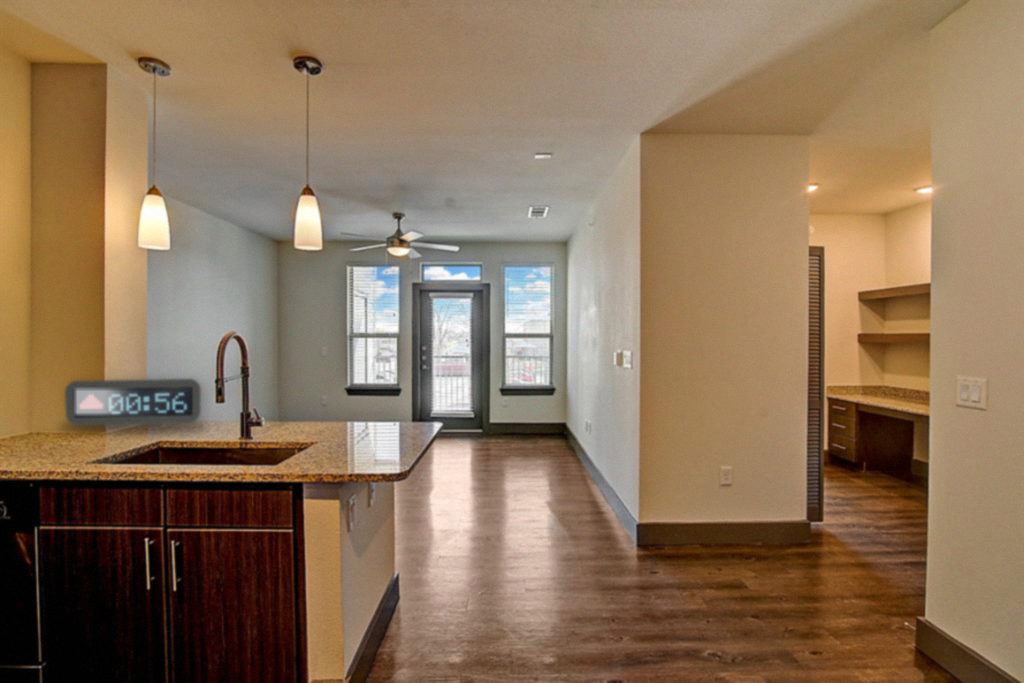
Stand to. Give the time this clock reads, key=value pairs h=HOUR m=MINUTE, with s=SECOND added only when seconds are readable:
h=0 m=56
